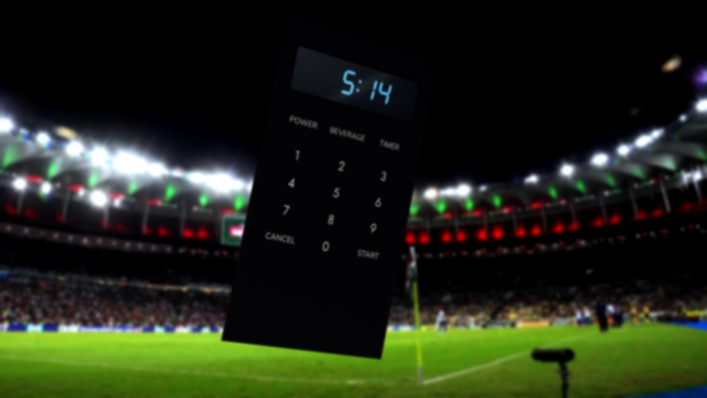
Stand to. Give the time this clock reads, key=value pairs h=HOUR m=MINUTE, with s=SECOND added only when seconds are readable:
h=5 m=14
